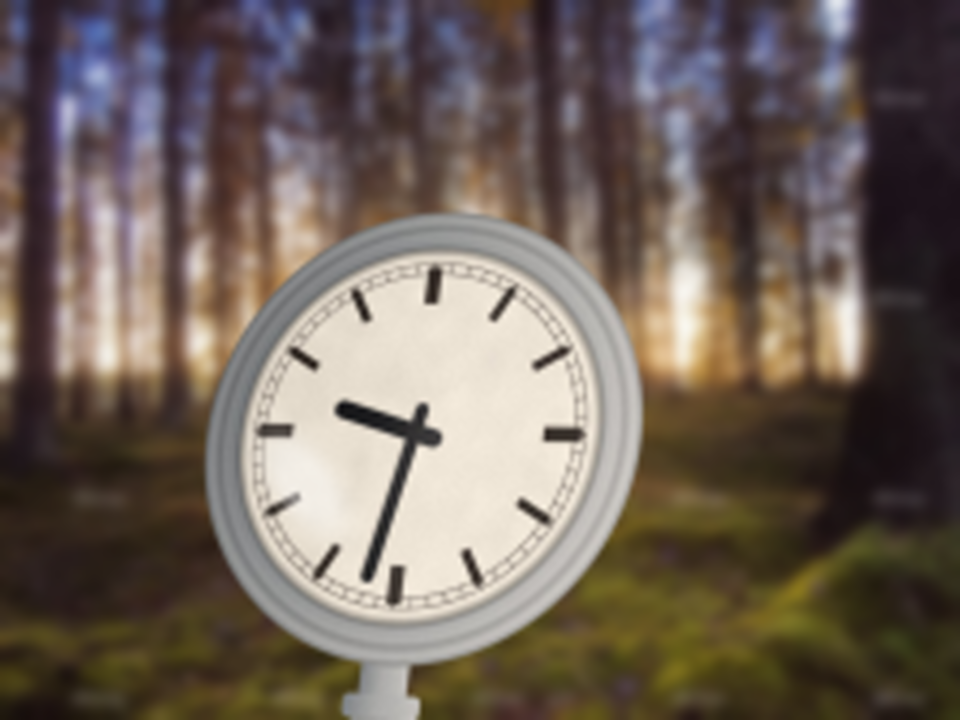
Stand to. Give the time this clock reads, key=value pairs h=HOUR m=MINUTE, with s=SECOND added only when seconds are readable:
h=9 m=32
